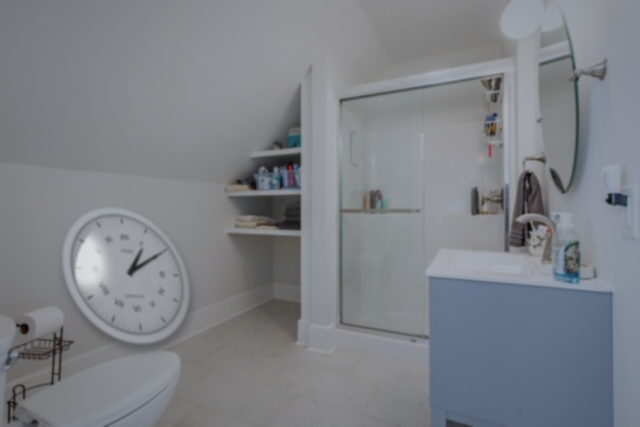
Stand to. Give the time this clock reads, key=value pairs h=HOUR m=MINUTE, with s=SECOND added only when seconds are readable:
h=1 m=10
